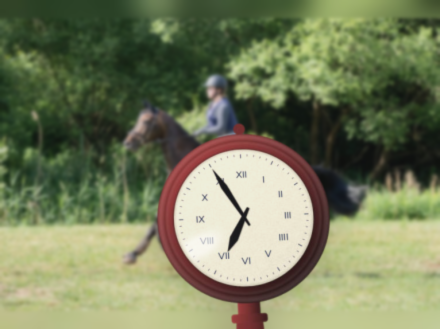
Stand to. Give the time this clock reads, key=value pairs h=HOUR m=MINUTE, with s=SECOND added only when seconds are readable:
h=6 m=55
